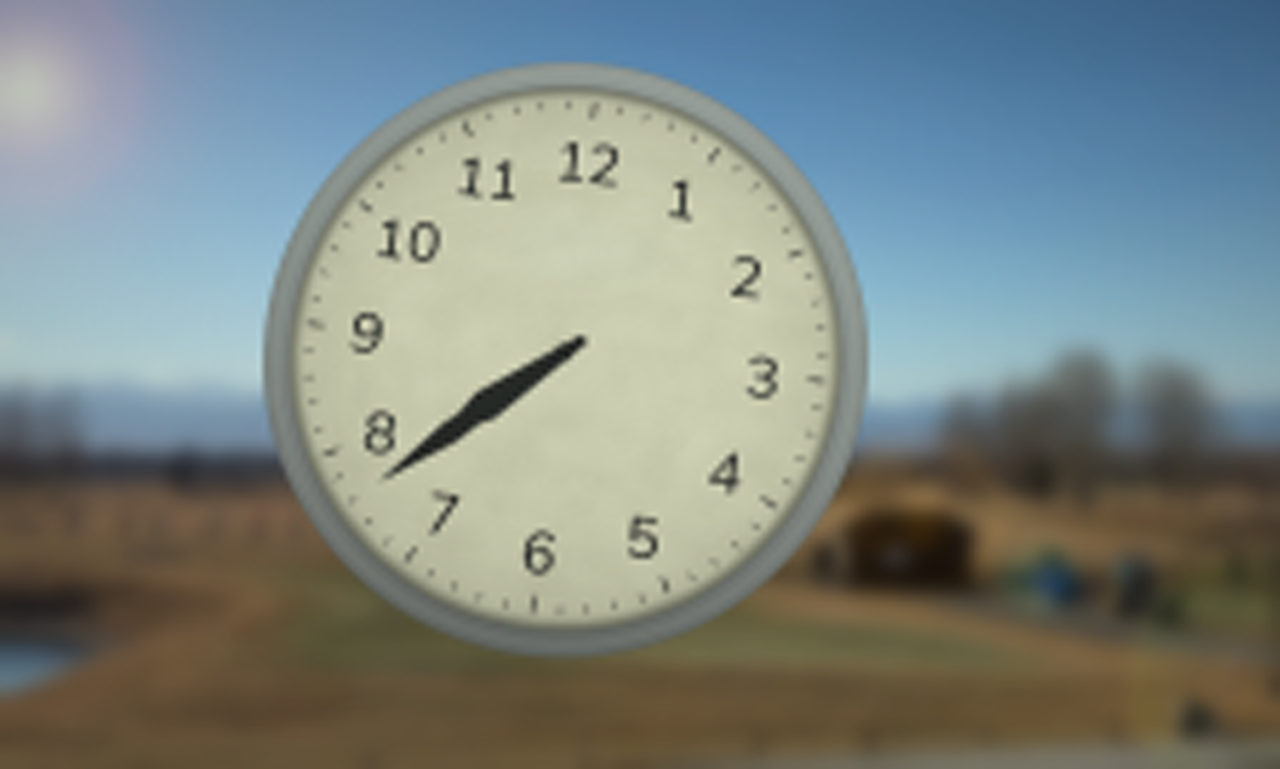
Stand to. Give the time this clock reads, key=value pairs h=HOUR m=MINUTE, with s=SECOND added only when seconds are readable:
h=7 m=38
